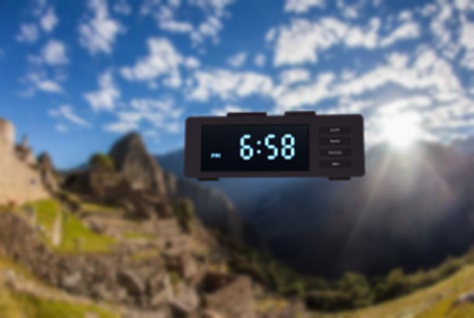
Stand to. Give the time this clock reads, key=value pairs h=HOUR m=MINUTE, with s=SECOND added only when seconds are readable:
h=6 m=58
